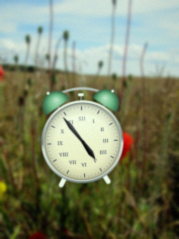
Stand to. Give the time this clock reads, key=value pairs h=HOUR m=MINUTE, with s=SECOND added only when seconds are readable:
h=4 m=54
